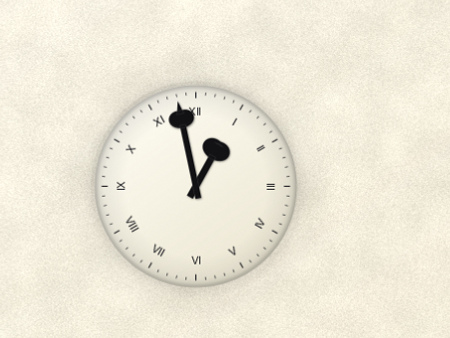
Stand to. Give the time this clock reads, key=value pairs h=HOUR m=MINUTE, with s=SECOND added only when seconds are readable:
h=12 m=58
